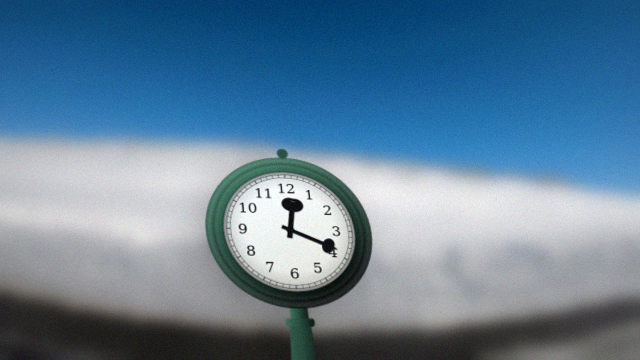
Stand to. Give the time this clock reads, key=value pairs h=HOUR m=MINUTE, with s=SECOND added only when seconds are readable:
h=12 m=19
